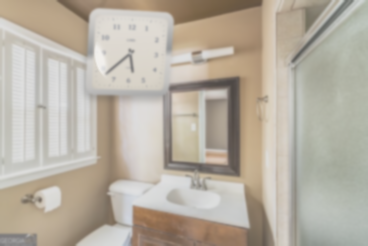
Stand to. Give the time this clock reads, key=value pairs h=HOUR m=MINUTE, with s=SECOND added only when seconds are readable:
h=5 m=38
